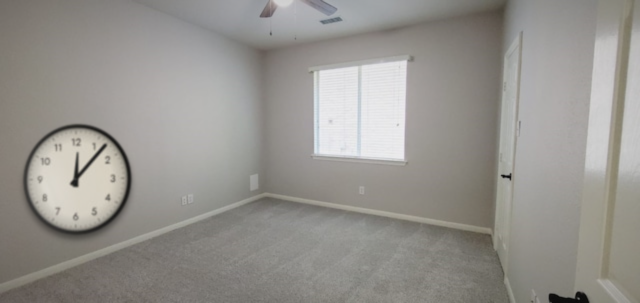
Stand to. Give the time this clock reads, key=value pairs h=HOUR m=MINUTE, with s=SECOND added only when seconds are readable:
h=12 m=7
